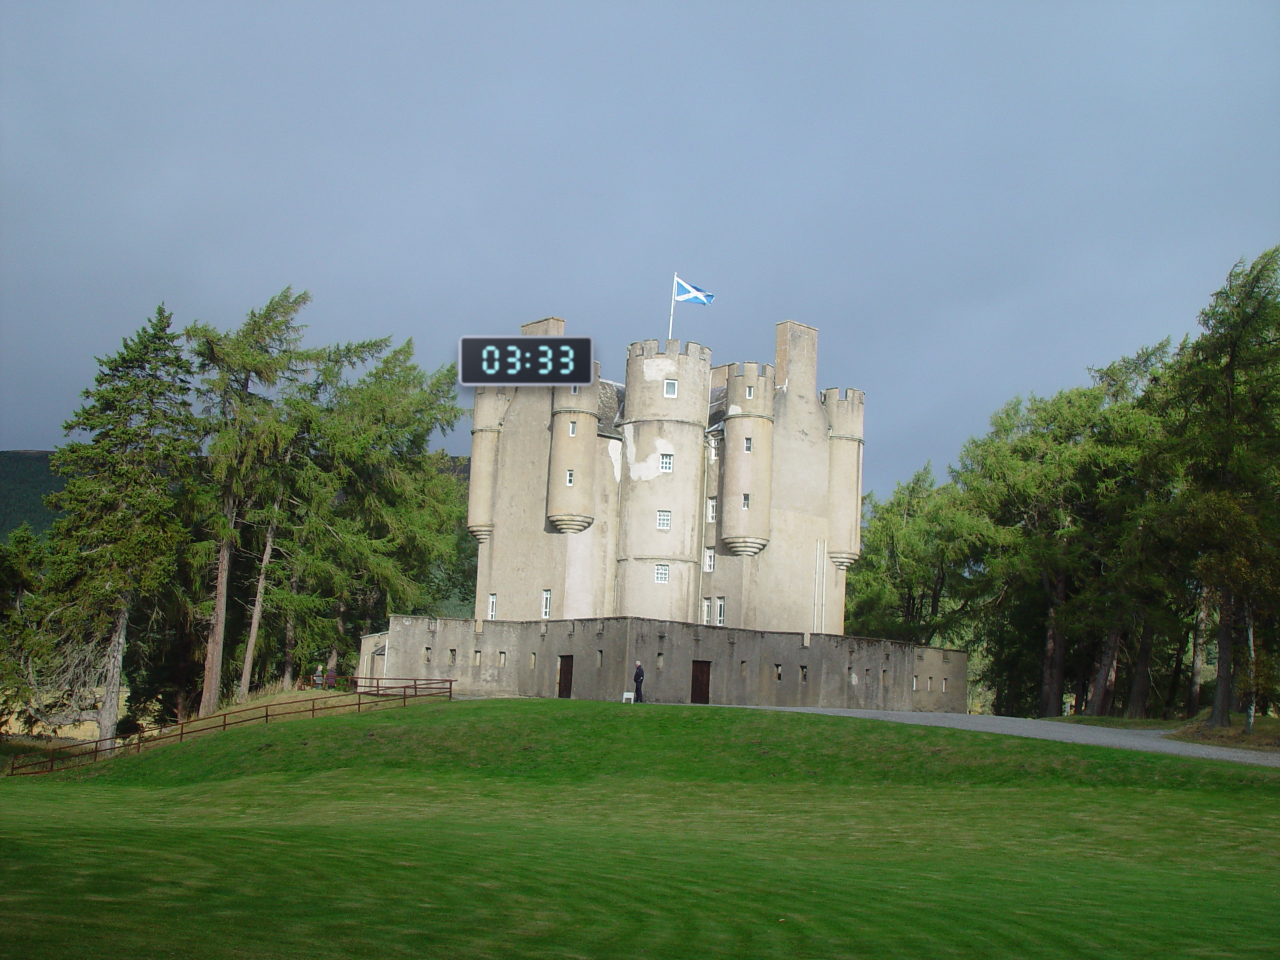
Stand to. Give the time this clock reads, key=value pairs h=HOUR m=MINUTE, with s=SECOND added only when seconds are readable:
h=3 m=33
